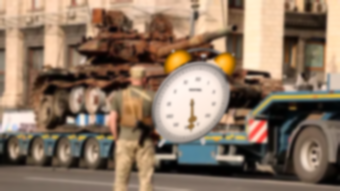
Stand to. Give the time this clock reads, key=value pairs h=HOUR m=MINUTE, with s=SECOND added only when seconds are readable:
h=5 m=28
